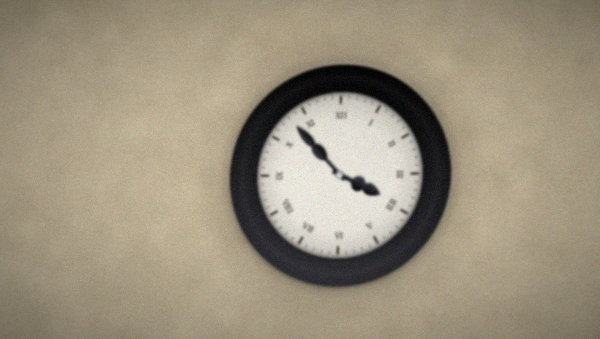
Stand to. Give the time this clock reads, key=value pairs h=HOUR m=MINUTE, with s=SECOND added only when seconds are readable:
h=3 m=53
